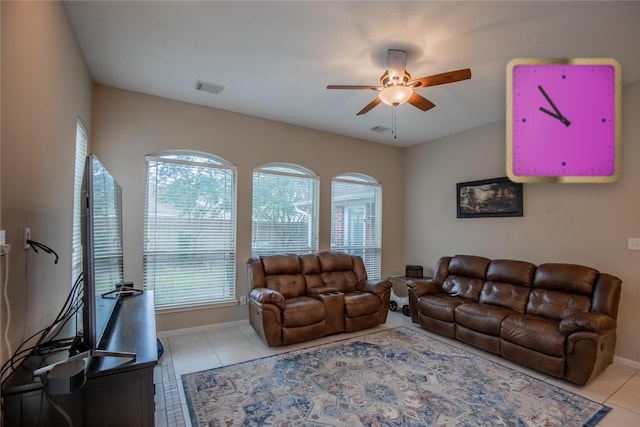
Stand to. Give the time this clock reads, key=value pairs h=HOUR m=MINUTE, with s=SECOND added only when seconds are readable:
h=9 m=54
